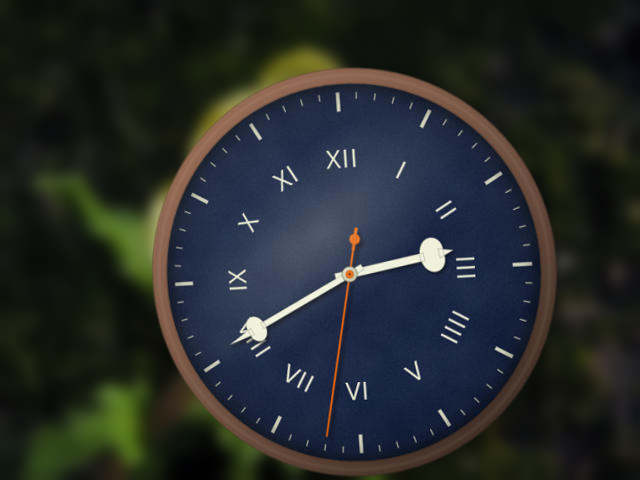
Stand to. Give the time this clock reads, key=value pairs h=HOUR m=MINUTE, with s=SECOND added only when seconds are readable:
h=2 m=40 s=32
